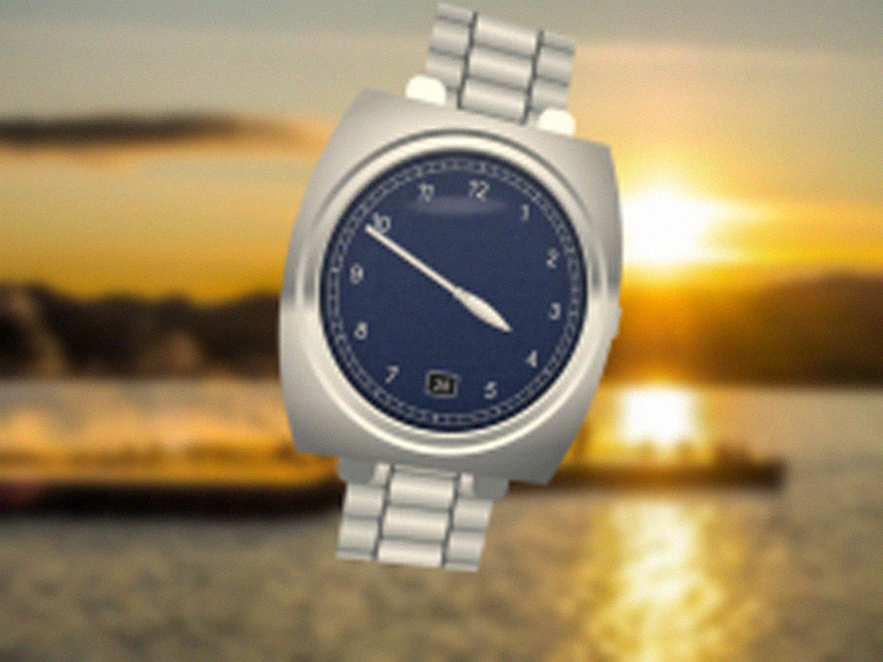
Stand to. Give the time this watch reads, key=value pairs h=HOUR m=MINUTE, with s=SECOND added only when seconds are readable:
h=3 m=49
